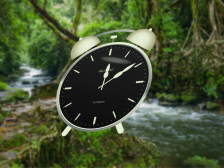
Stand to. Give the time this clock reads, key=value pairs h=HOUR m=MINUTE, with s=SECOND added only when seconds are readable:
h=12 m=9
